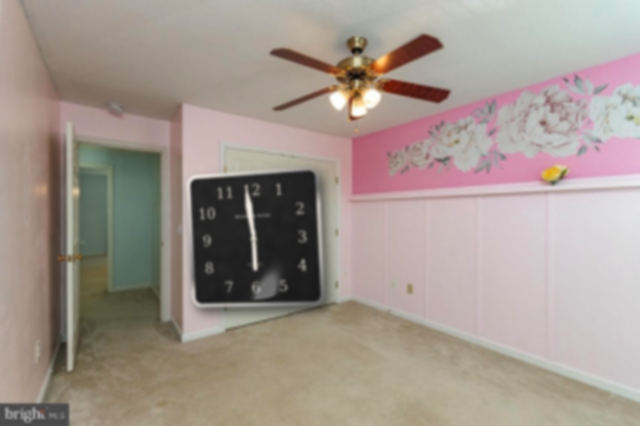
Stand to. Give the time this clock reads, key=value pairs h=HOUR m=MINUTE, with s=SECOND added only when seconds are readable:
h=5 m=59
